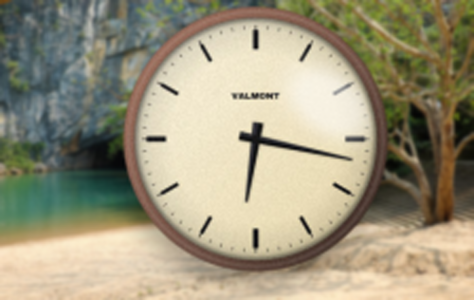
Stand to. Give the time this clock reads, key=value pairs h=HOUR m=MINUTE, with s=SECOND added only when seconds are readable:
h=6 m=17
